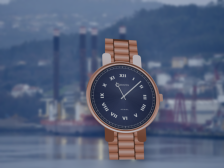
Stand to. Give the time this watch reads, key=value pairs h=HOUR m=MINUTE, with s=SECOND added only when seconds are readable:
h=11 m=8
